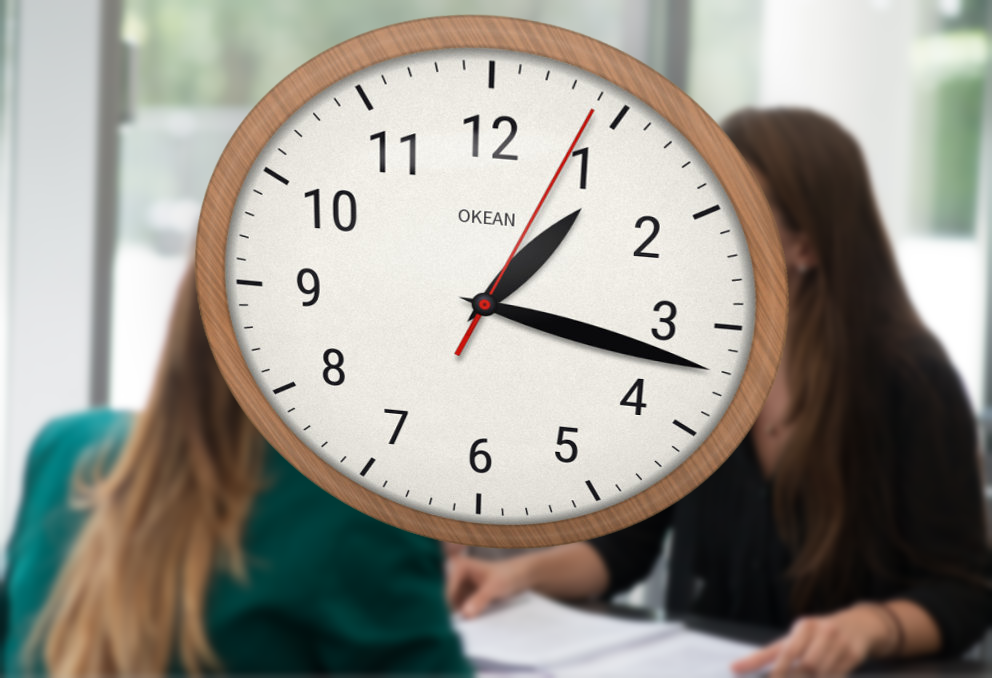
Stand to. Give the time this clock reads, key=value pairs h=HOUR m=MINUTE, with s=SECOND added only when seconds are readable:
h=1 m=17 s=4
